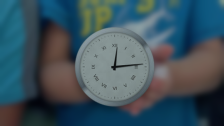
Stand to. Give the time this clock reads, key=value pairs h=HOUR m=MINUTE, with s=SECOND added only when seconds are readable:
h=12 m=14
